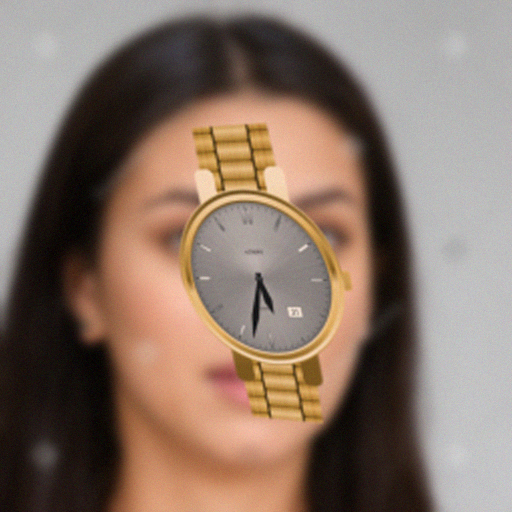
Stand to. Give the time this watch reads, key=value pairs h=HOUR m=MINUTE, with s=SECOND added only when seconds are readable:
h=5 m=33
